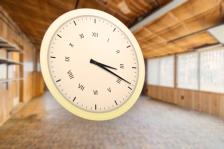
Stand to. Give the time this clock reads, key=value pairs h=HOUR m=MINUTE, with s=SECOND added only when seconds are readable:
h=3 m=19
